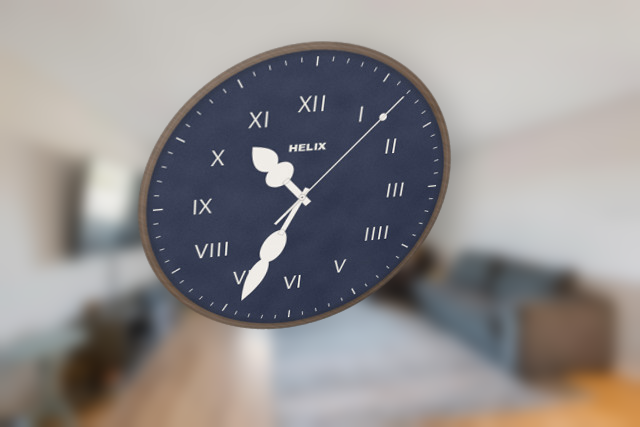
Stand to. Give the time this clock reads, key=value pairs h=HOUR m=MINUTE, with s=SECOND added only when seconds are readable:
h=10 m=34 s=7
